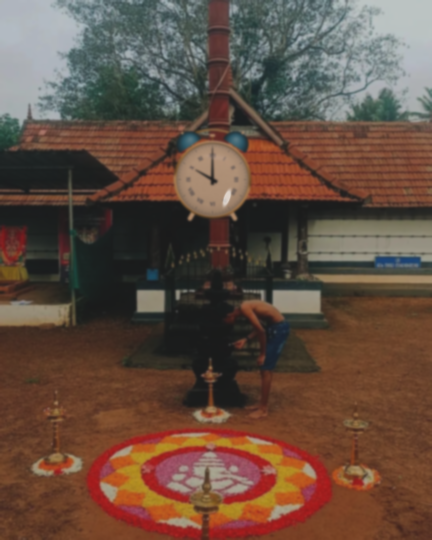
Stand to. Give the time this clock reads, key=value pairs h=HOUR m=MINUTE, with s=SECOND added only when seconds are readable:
h=10 m=0
